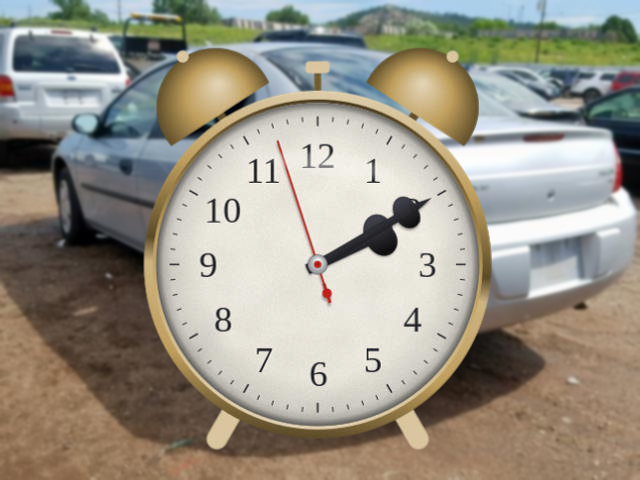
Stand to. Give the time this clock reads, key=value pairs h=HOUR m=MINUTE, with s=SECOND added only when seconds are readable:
h=2 m=9 s=57
